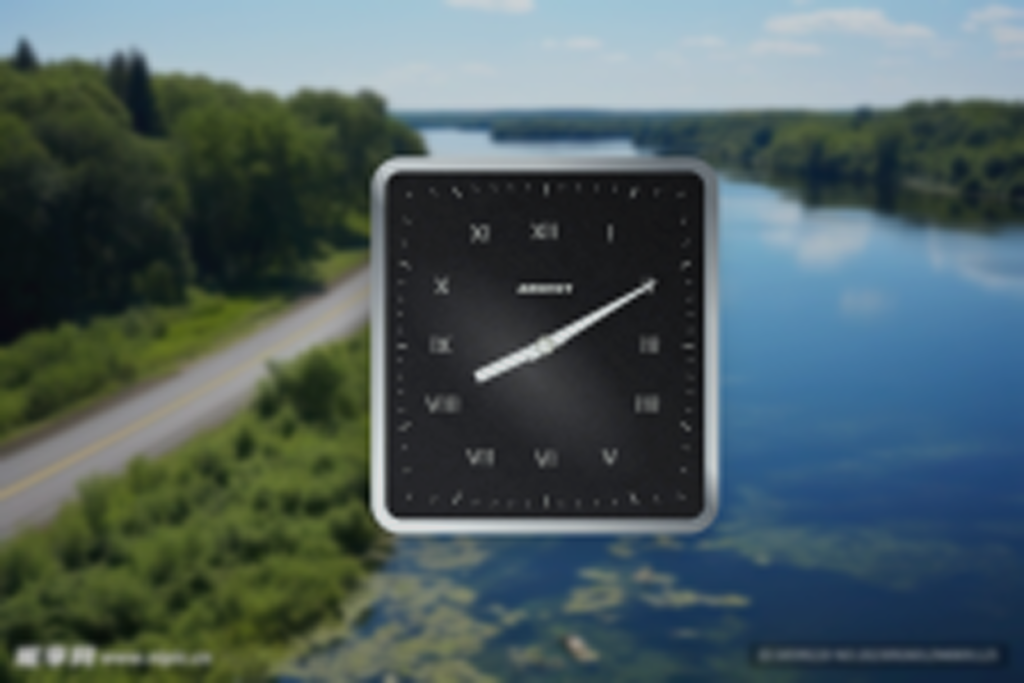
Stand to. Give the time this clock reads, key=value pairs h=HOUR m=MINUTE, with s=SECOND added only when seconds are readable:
h=8 m=10
